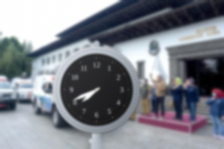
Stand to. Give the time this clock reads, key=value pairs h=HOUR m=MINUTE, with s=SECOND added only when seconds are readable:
h=7 m=41
